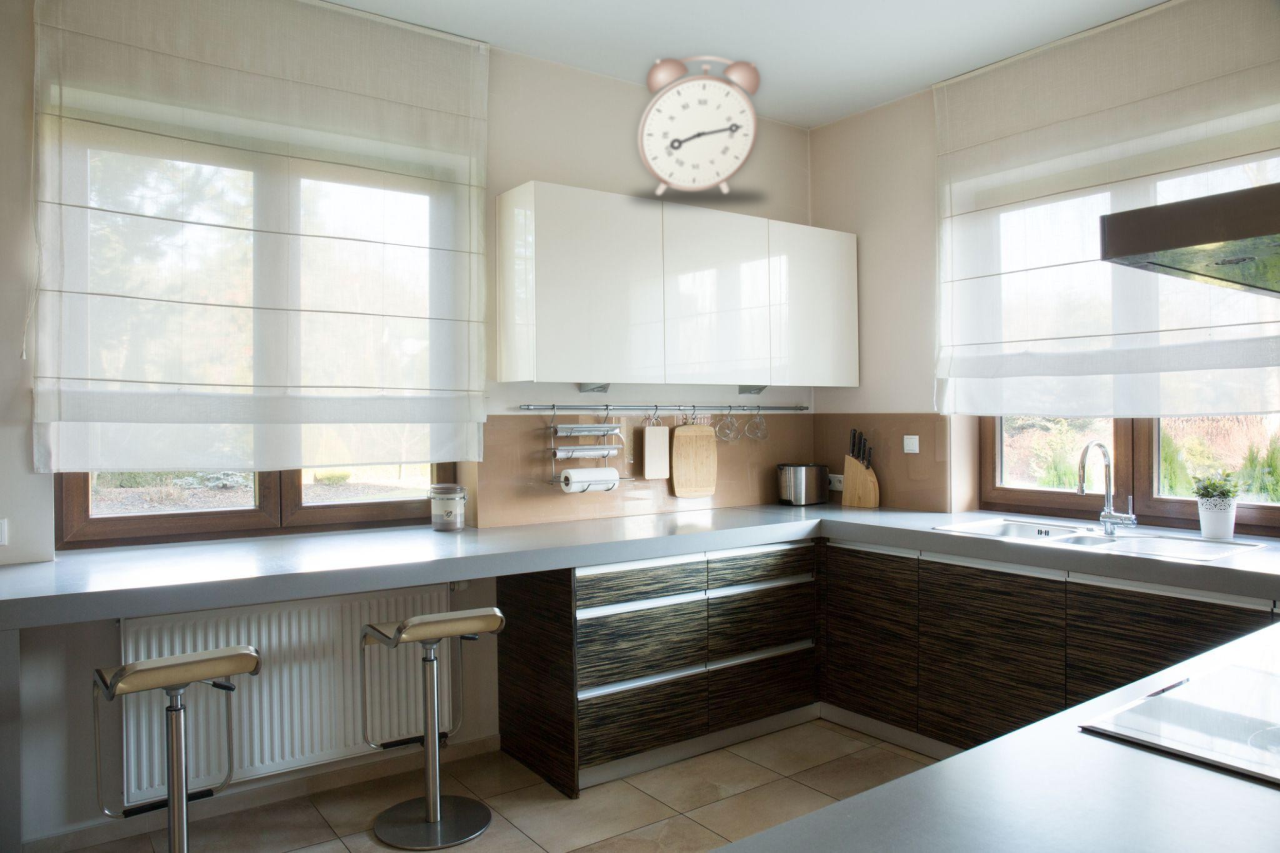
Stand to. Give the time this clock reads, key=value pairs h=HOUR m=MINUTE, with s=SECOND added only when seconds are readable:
h=8 m=13
